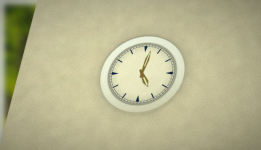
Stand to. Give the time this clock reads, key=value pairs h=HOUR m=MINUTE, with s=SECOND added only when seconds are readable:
h=5 m=2
